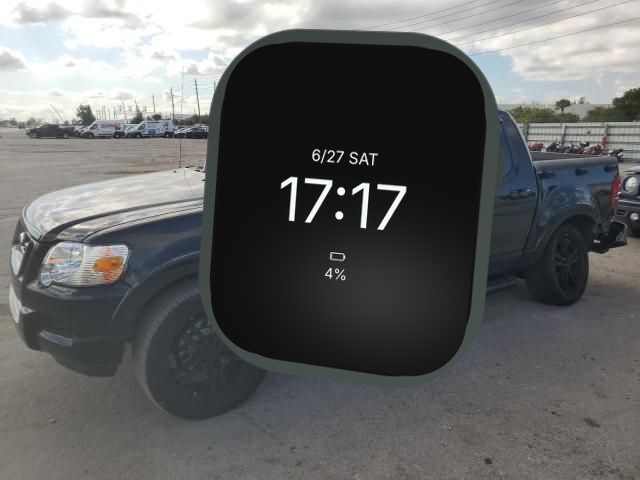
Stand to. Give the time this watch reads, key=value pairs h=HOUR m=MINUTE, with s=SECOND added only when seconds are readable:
h=17 m=17
